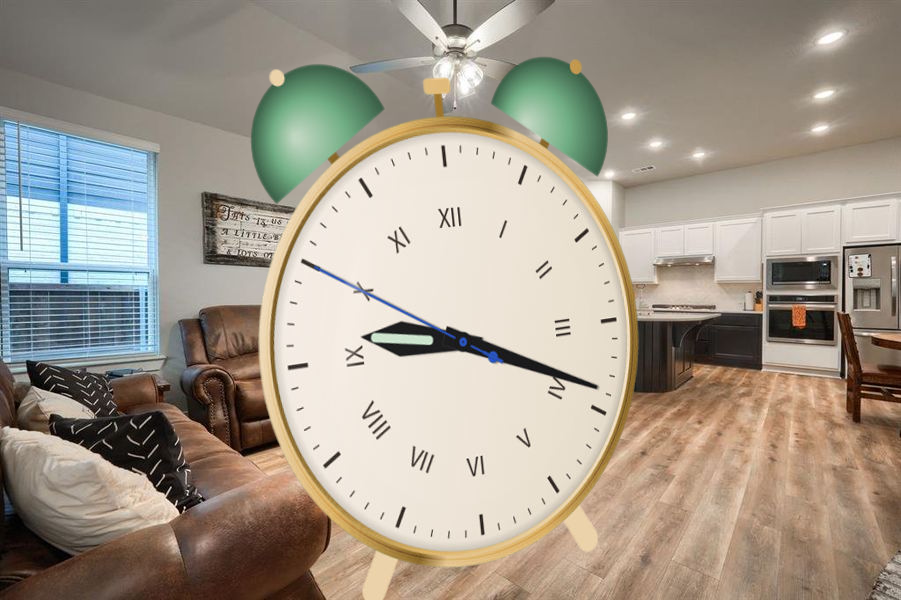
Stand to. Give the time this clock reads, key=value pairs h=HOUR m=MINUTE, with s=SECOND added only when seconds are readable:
h=9 m=18 s=50
